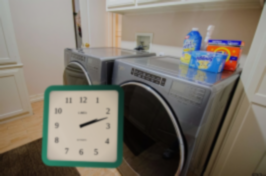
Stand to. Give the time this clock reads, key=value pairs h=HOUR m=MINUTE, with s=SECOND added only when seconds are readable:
h=2 m=12
